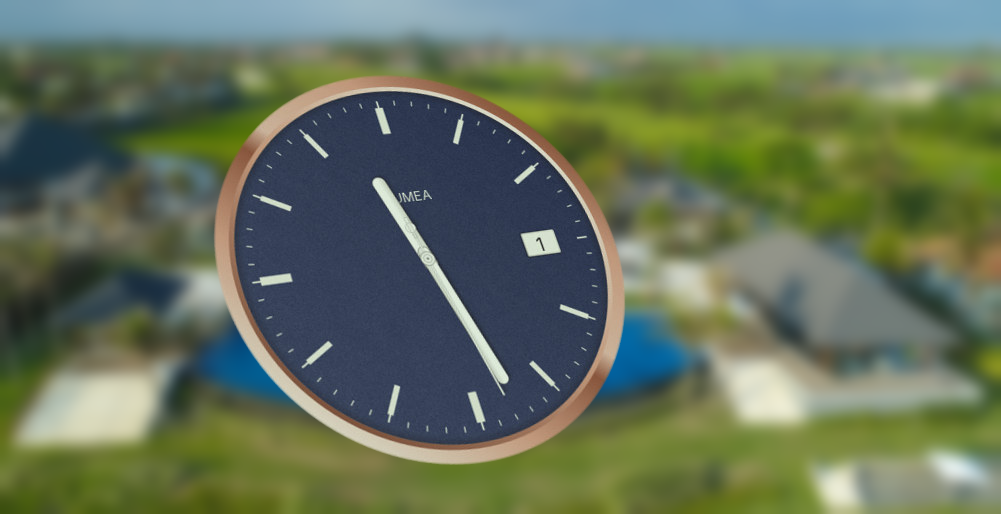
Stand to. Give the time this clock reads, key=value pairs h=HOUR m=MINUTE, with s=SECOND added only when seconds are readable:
h=11 m=27 s=28
